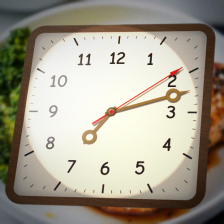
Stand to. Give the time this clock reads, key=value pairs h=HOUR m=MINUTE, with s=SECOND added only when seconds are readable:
h=7 m=12 s=9
